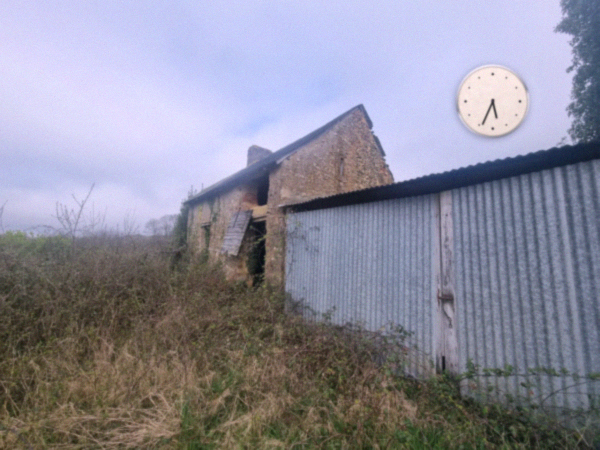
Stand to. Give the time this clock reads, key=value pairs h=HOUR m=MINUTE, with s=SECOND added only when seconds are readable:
h=5 m=34
